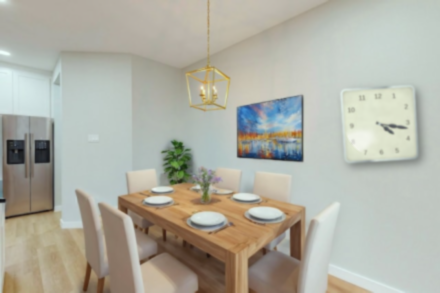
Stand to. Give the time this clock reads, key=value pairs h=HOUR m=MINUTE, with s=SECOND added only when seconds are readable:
h=4 m=17
